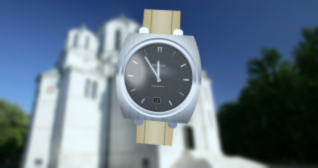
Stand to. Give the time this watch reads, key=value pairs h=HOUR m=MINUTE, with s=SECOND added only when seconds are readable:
h=11 m=54
